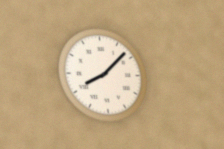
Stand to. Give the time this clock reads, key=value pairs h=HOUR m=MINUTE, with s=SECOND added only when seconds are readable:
h=8 m=8
